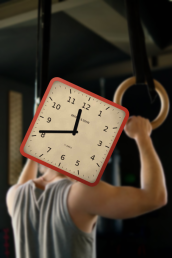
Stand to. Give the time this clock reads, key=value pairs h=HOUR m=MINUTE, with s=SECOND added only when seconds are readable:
h=11 m=41
